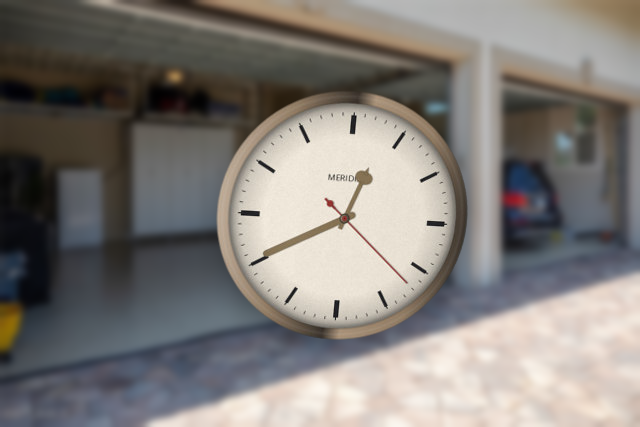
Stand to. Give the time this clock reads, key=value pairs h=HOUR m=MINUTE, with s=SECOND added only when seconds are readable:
h=12 m=40 s=22
